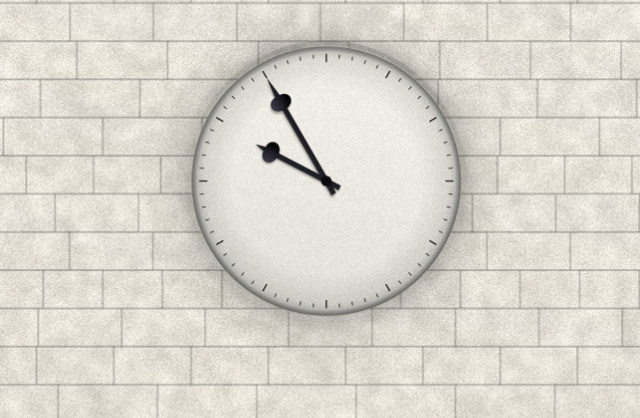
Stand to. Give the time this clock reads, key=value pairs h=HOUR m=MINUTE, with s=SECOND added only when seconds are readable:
h=9 m=55
